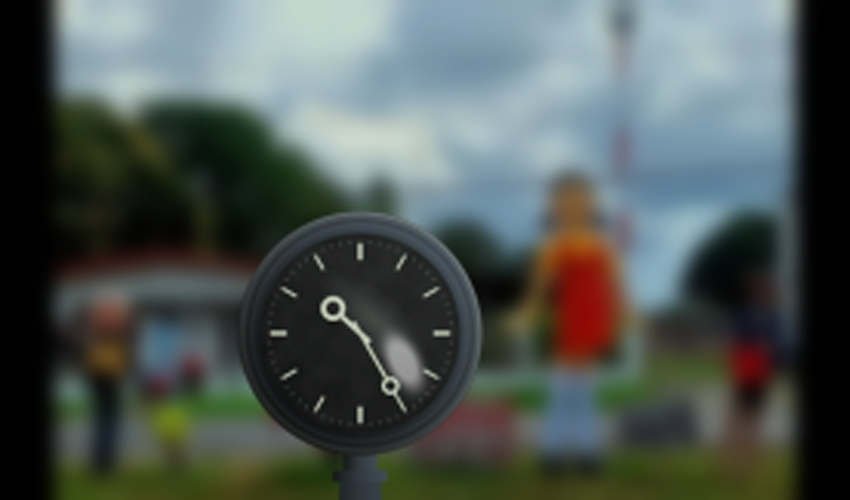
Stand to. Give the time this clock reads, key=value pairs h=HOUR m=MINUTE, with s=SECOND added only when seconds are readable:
h=10 m=25
